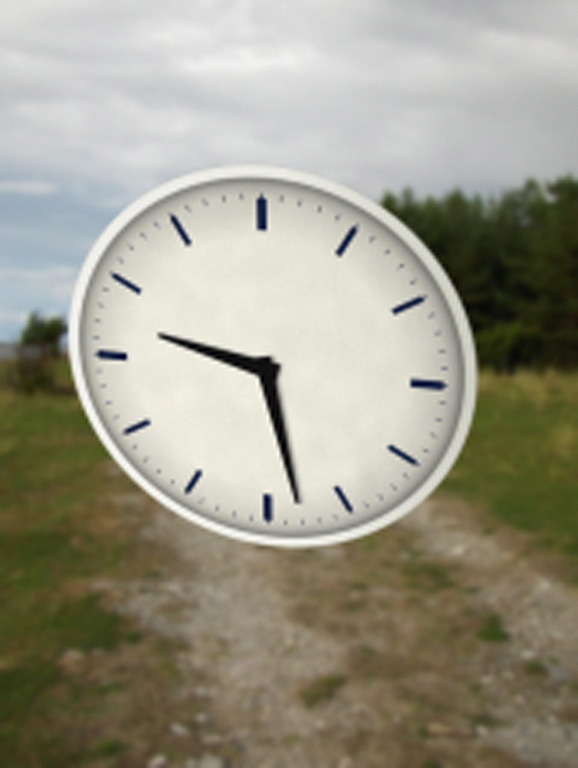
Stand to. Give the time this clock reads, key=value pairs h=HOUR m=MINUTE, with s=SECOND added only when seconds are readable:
h=9 m=28
